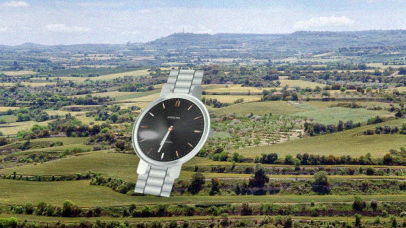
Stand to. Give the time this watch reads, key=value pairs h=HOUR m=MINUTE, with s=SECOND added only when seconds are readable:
h=6 m=32
